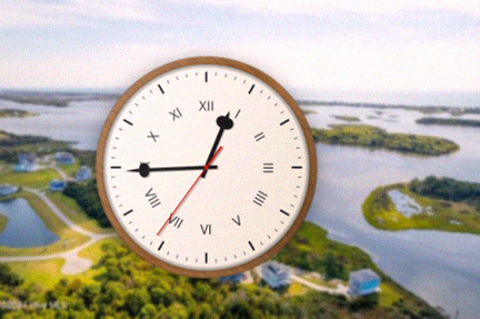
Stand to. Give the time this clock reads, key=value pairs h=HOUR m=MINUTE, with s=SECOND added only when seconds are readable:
h=12 m=44 s=36
